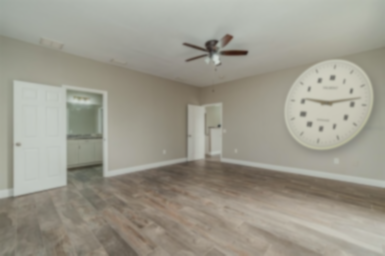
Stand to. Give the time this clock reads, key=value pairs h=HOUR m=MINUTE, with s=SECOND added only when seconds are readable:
h=9 m=13
